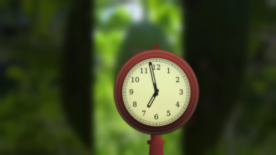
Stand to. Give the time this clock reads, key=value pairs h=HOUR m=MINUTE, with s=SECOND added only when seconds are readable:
h=6 m=58
